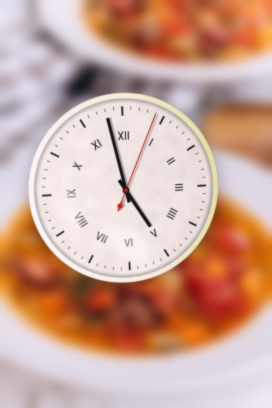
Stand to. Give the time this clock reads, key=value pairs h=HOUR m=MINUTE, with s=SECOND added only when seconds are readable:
h=4 m=58 s=4
